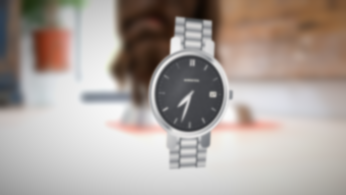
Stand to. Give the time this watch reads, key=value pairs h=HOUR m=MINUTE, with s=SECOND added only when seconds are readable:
h=7 m=33
